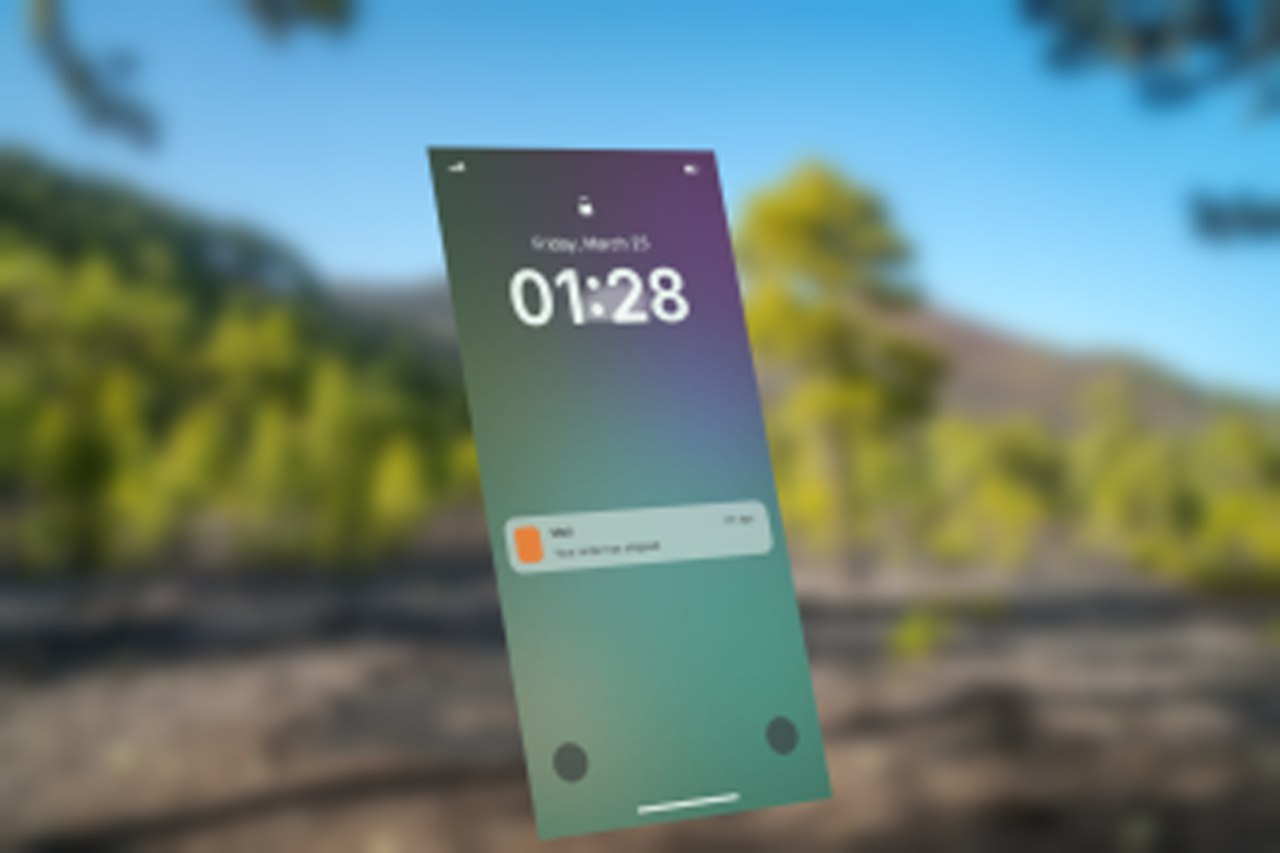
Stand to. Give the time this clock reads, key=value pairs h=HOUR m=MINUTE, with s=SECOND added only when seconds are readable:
h=1 m=28
